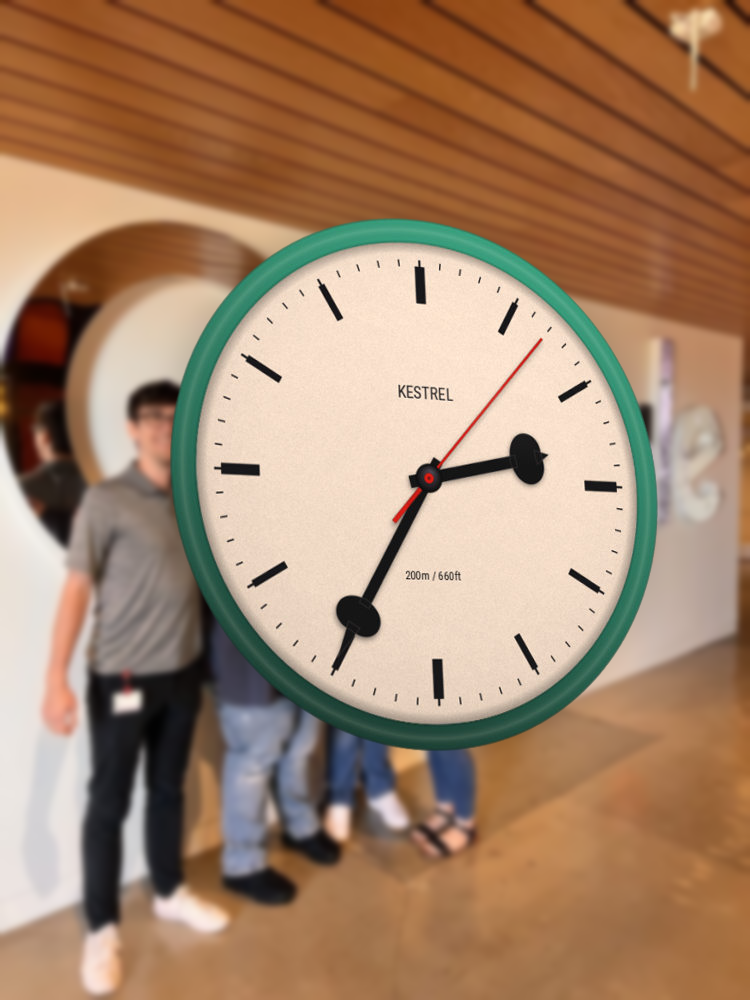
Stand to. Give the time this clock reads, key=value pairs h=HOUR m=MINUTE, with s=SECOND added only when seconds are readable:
h=2 m=35 s=7
